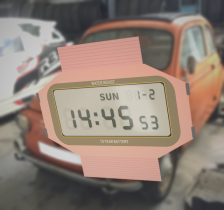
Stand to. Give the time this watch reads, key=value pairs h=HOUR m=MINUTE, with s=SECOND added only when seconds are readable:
h=14 m=45 s=53
